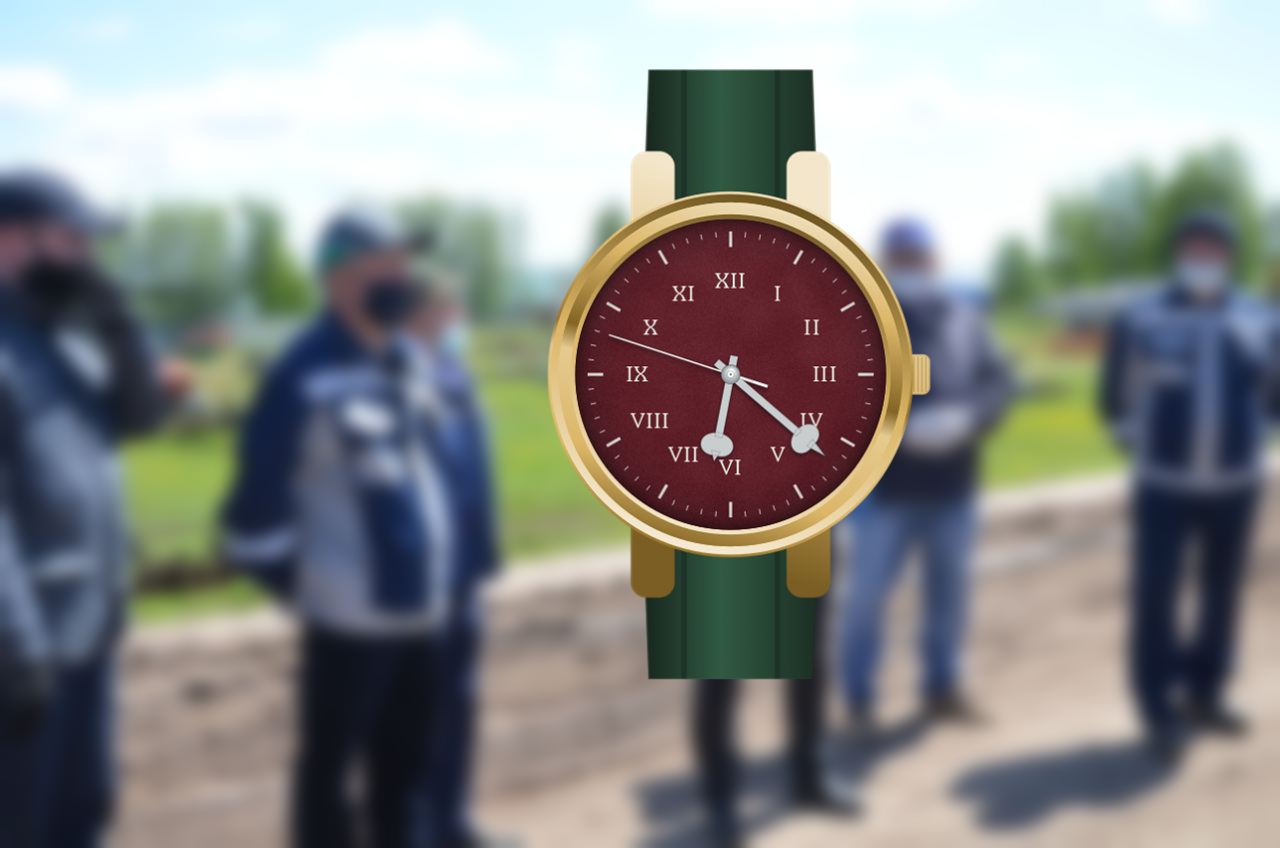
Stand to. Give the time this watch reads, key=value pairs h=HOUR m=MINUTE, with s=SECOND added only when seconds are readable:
h=6 m=21 s=48
